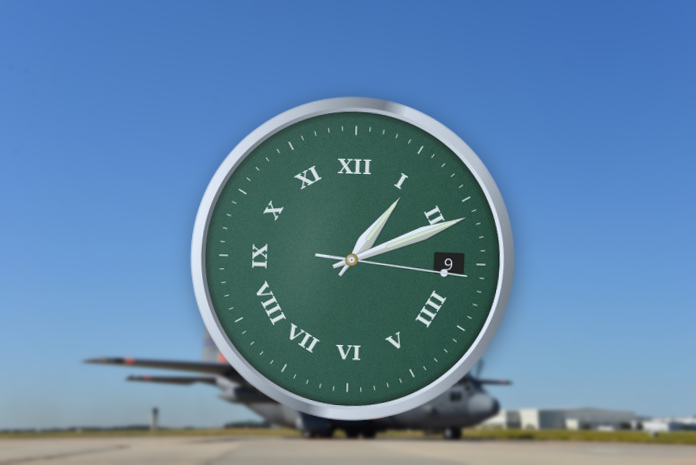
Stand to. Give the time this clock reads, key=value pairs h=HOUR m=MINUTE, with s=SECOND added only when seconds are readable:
h=1 m=11 s=16
